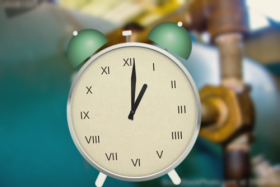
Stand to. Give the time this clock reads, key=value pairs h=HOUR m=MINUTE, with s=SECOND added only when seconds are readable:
h=1 m=1
